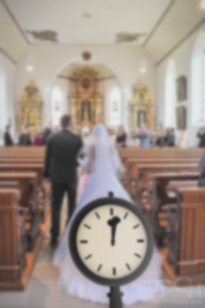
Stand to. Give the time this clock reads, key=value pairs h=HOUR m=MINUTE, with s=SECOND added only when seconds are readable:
h=12 m=2
